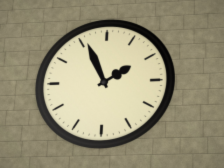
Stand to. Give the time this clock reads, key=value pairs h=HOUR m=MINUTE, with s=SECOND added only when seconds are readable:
h=1 m=56
